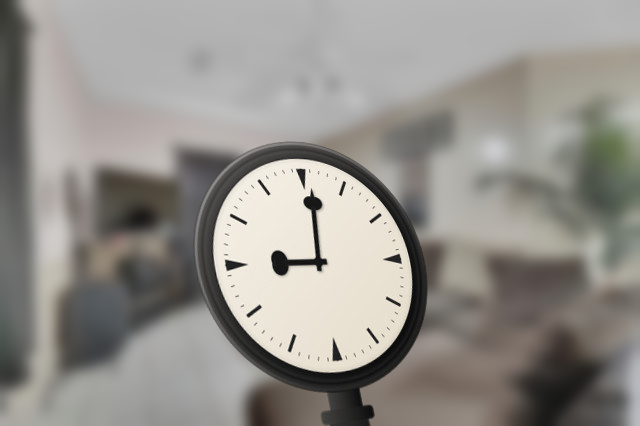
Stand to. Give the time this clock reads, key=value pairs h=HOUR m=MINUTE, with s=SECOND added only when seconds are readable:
h=9 m=1
